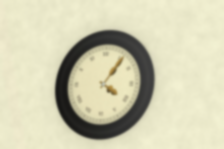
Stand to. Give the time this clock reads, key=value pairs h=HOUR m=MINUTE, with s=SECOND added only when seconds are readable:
h=4 m=6
